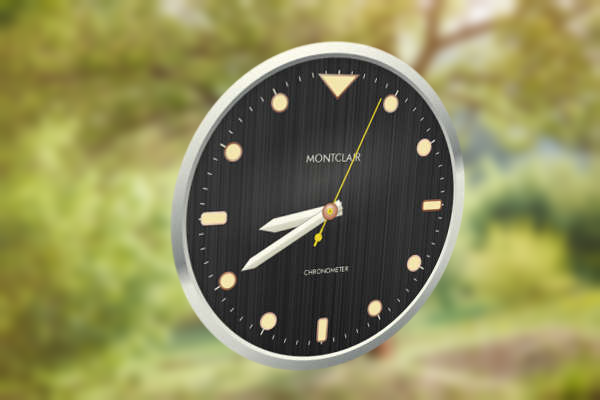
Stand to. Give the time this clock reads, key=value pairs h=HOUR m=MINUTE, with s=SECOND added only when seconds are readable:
h=8 m=40 s=4
